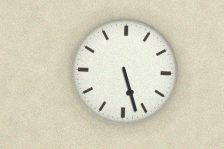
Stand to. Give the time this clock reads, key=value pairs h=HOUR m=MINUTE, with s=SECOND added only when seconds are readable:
h=5 m=27
